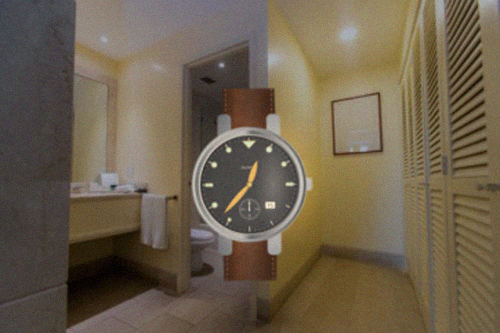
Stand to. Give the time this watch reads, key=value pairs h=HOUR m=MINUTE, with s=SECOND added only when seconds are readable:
h=12 m=37
